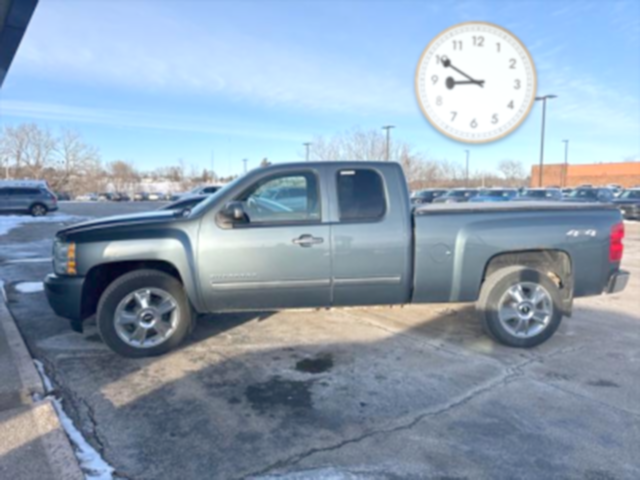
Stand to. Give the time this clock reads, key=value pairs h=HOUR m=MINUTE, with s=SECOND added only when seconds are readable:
h=8 m=50
